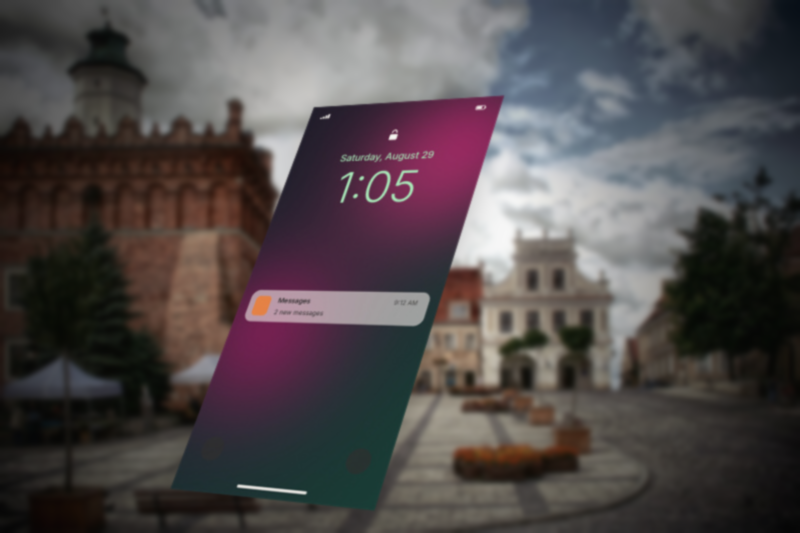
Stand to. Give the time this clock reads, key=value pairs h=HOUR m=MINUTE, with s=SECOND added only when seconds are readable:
h=1 m=5
